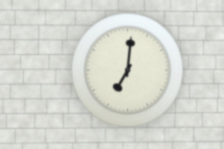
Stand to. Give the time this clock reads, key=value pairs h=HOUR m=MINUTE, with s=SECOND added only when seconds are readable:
h=7 m=1
